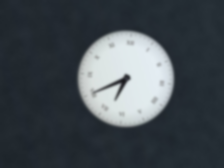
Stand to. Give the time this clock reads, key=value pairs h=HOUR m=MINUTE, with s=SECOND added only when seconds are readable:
h=6 m=40
